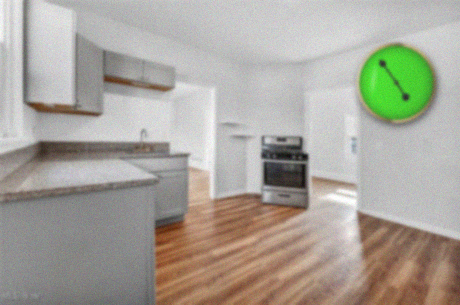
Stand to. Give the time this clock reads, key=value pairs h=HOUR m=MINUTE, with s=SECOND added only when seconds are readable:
h=4 m=54
